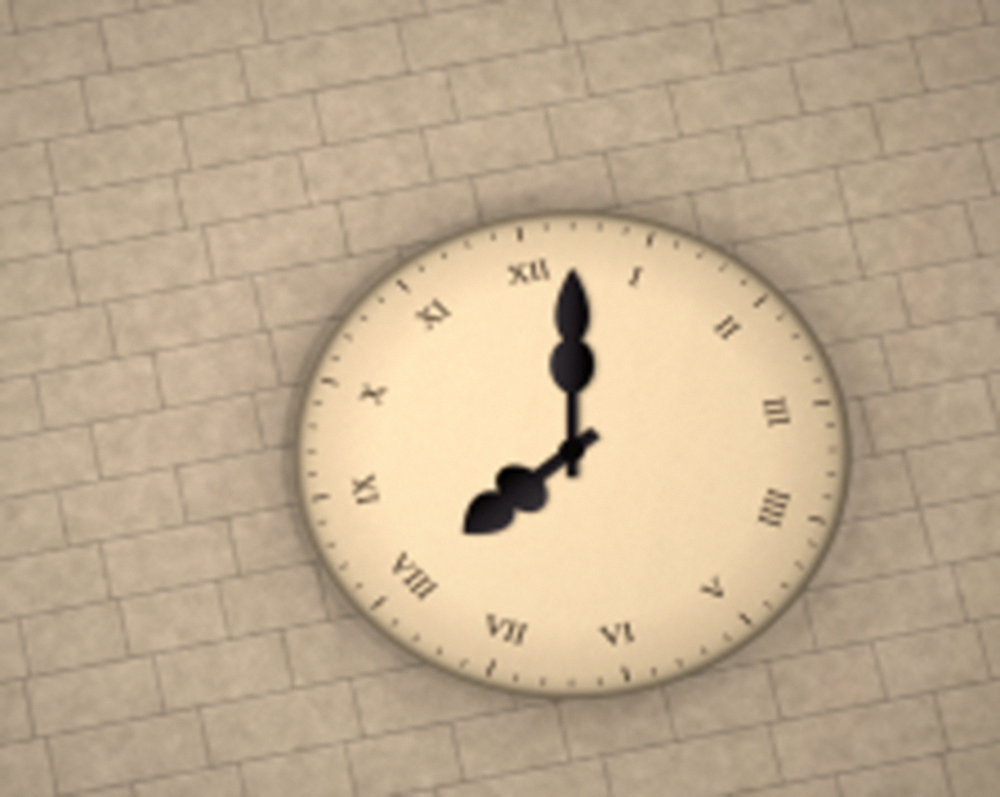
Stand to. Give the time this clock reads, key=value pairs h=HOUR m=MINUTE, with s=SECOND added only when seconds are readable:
h=8 m=2
